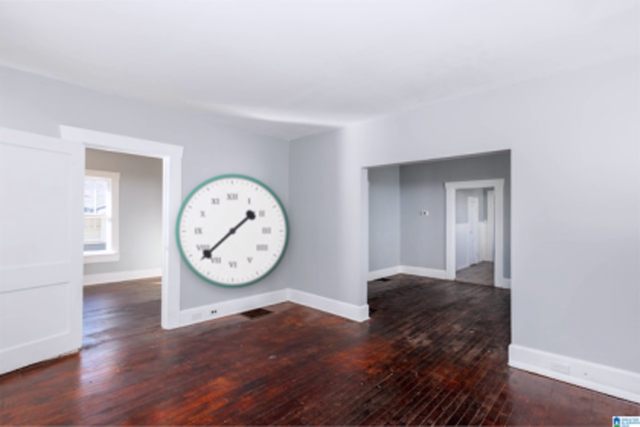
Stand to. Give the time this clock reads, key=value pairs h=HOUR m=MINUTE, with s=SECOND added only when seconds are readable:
h=1 m=38
